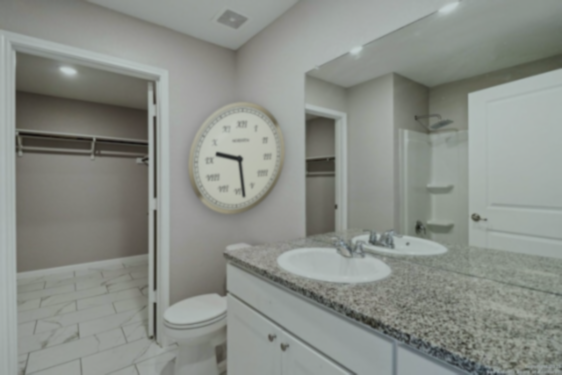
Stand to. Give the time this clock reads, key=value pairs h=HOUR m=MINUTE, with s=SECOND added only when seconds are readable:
h=9 m=28
